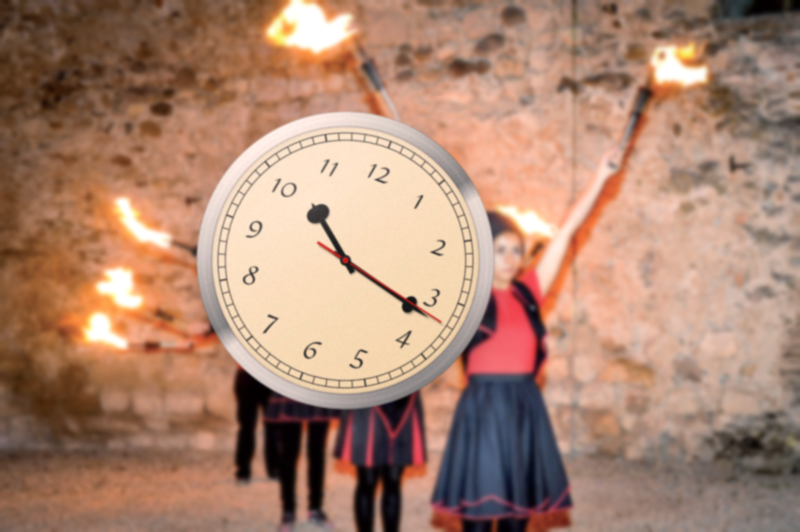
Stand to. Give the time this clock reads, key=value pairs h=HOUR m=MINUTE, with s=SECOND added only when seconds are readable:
h=10 m=17 s=17
